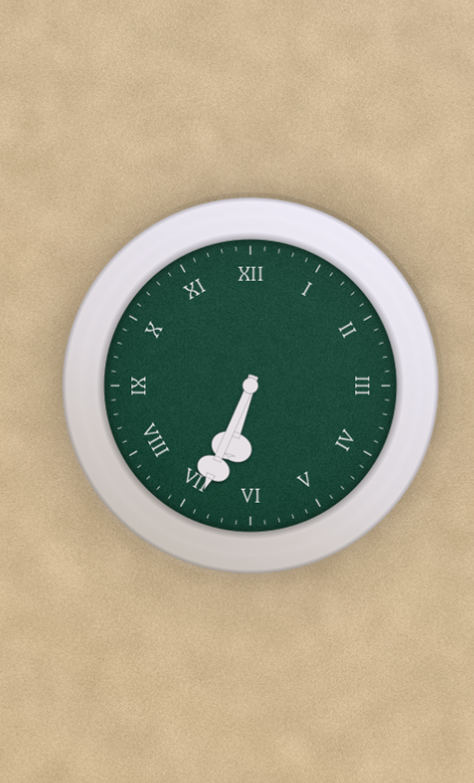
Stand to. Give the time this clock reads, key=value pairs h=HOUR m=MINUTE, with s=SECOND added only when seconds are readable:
h=6 m=34
